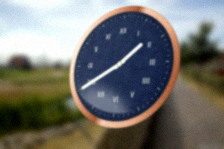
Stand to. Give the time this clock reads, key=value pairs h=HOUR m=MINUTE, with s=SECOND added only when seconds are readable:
h=1 m=40
